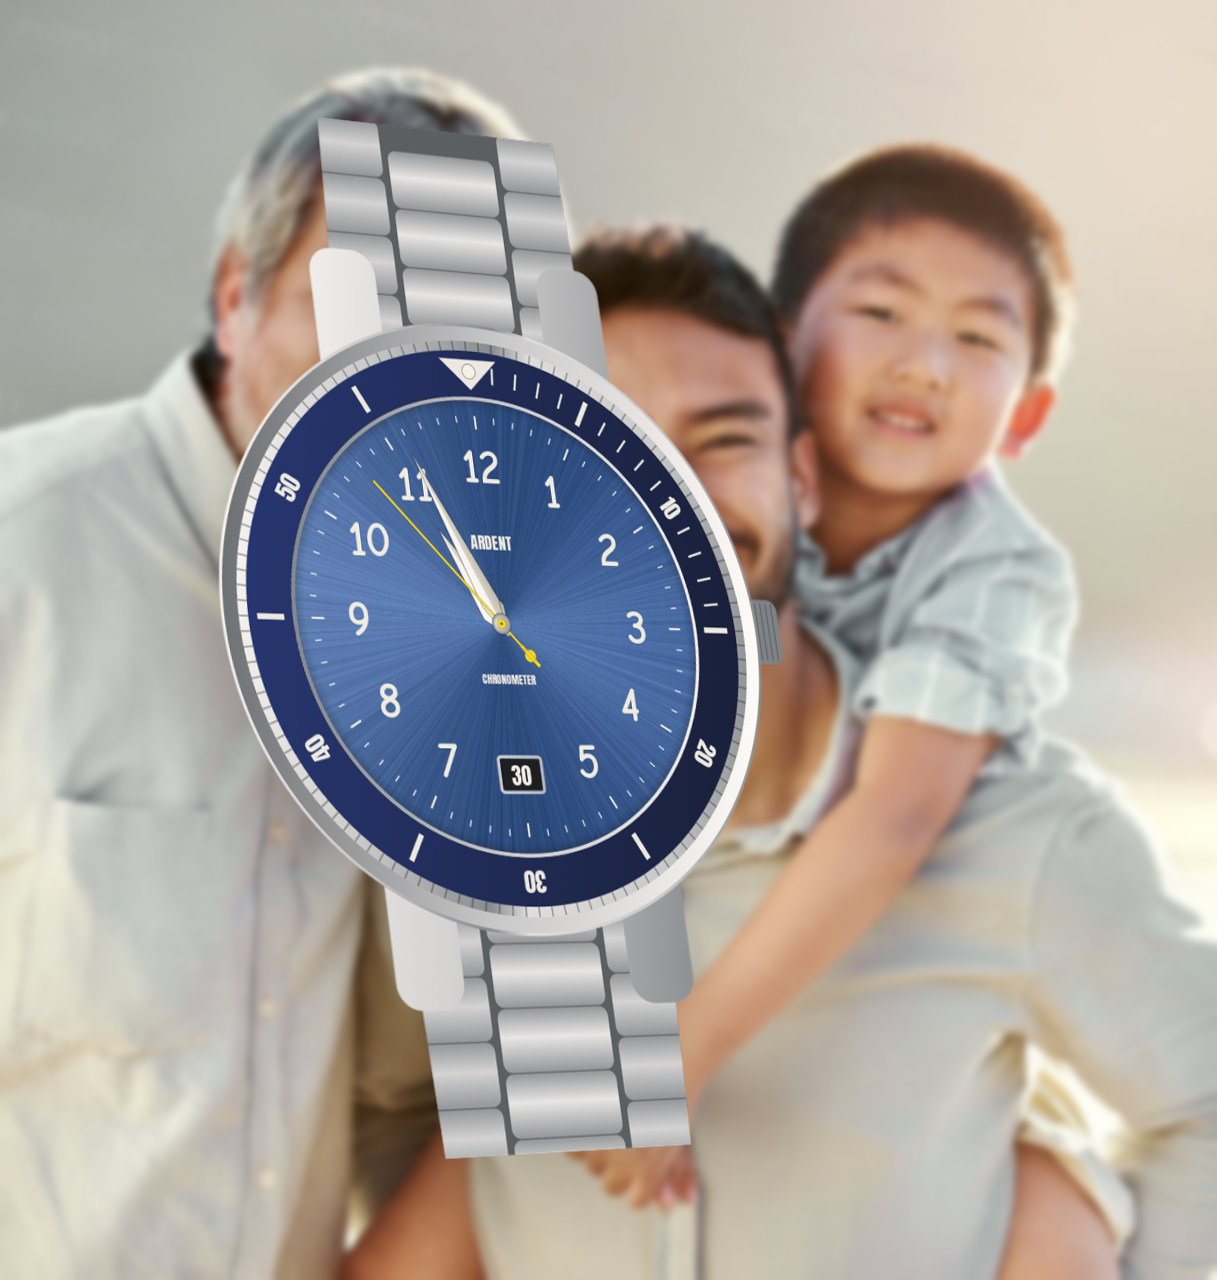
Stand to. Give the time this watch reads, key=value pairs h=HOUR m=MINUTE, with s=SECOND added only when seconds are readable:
h=10 m=55 s=53
